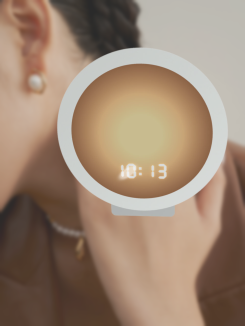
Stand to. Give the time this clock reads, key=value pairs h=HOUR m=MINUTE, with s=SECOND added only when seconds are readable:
h=10 m=13
